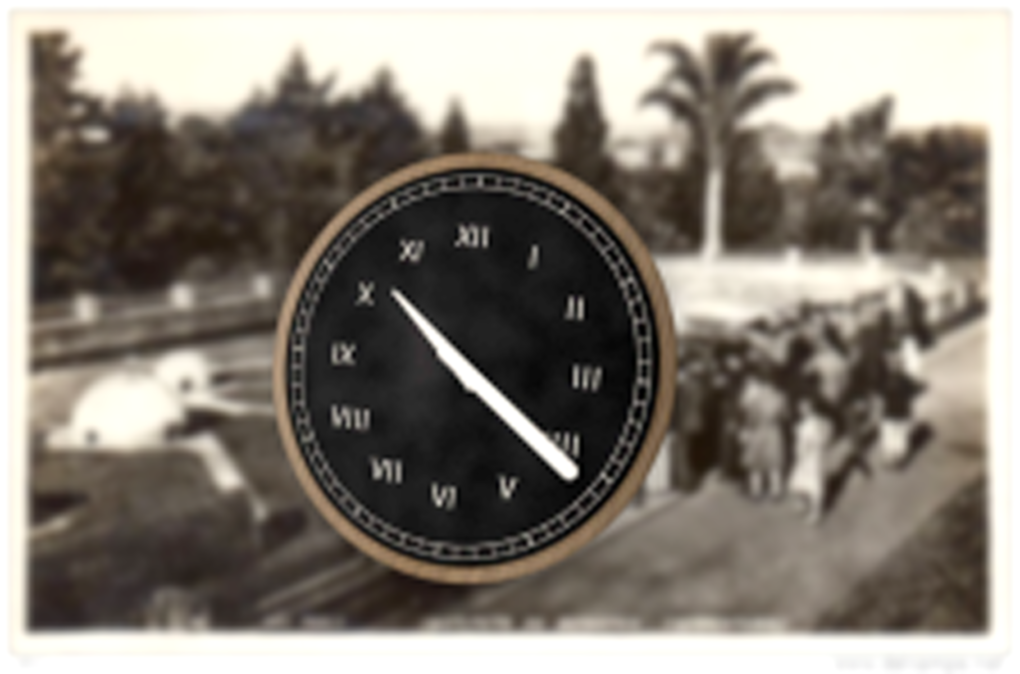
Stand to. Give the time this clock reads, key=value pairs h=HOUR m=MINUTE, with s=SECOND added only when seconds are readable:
h=10 m=21
